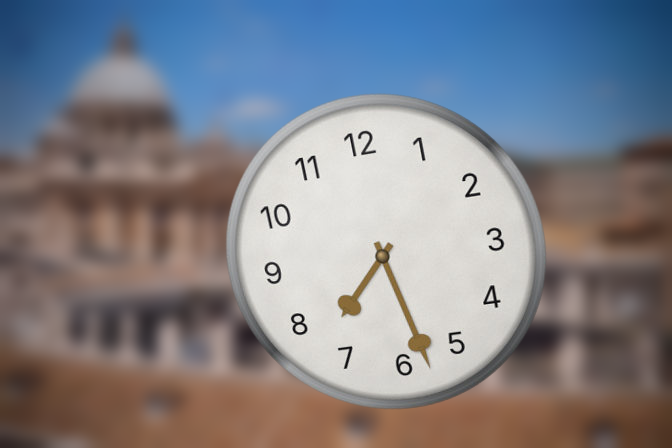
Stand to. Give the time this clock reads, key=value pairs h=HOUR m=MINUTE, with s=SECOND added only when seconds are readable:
h=7 m=28
